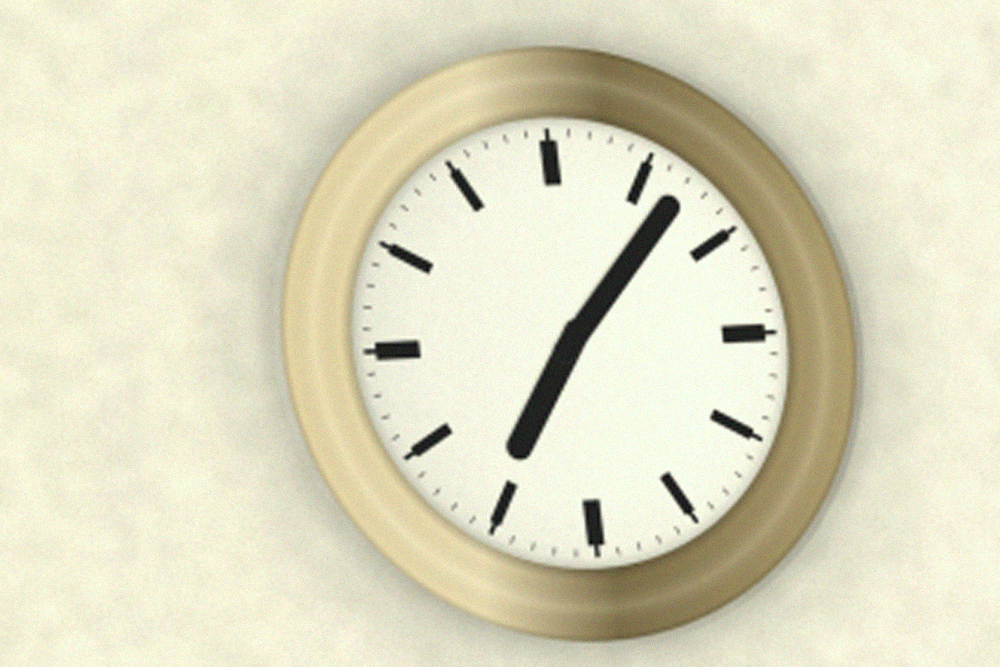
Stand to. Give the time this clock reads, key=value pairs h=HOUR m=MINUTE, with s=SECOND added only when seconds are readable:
h=7 m=7
